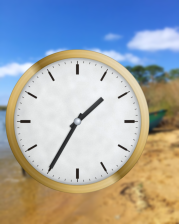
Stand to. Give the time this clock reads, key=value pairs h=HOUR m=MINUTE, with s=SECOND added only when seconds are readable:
h=1 m=35
